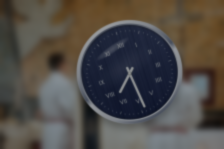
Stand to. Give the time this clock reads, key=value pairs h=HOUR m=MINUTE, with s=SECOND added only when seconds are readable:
h=7 m=29
